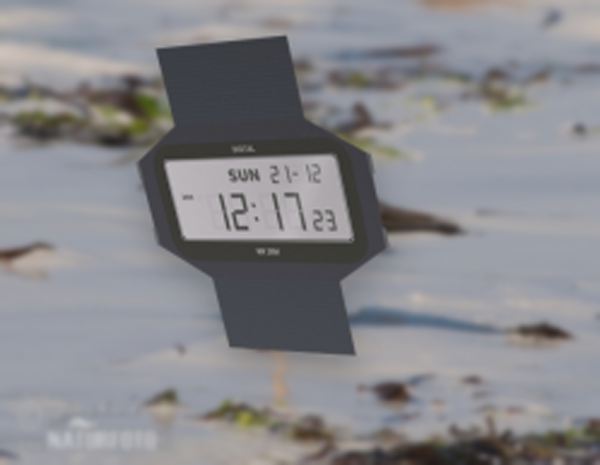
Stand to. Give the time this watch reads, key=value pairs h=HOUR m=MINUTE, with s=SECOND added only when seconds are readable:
h=12 m=17 s=23
